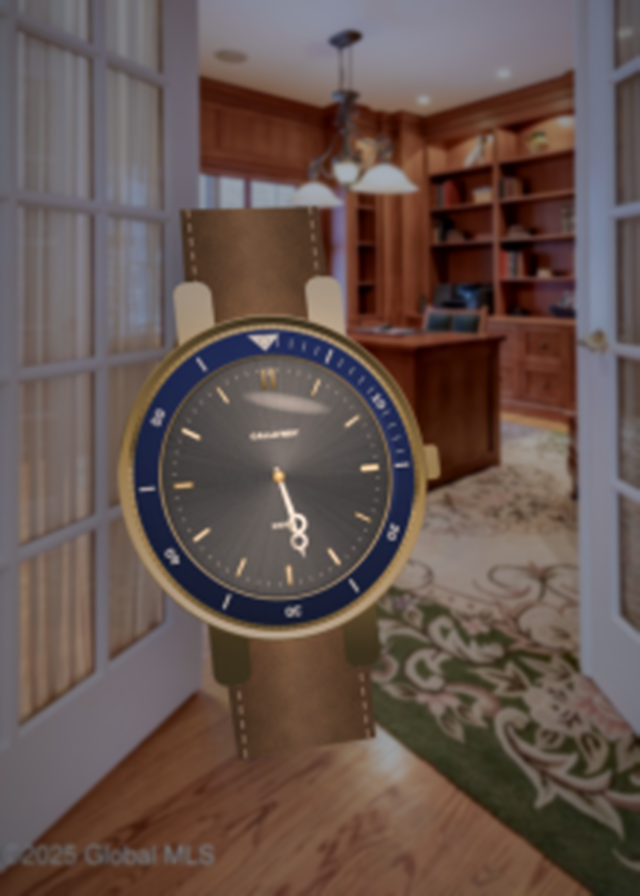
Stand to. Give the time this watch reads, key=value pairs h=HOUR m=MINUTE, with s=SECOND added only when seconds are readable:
h=5 m=28
